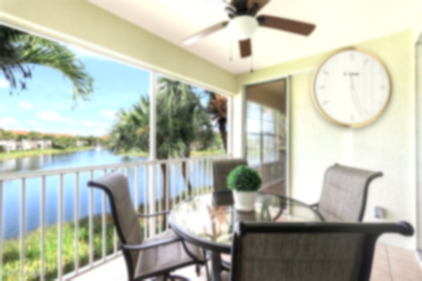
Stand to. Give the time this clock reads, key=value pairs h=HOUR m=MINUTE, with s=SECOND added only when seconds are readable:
h=11 m=27
